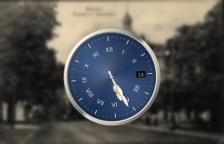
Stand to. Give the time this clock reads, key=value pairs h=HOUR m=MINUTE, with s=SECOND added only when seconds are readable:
h=5 m=26
